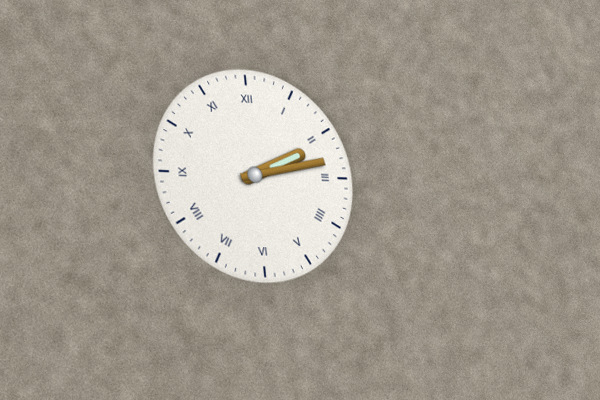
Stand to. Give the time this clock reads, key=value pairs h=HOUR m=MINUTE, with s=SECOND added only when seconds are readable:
h=2 m=13
